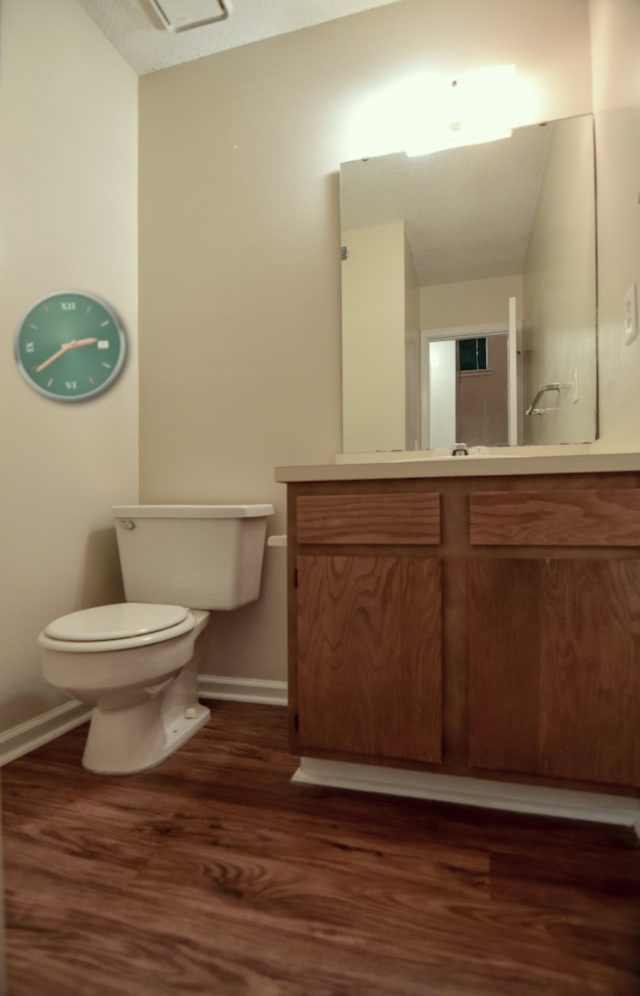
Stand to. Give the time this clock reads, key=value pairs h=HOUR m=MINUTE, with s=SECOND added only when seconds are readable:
h=2 m=39
